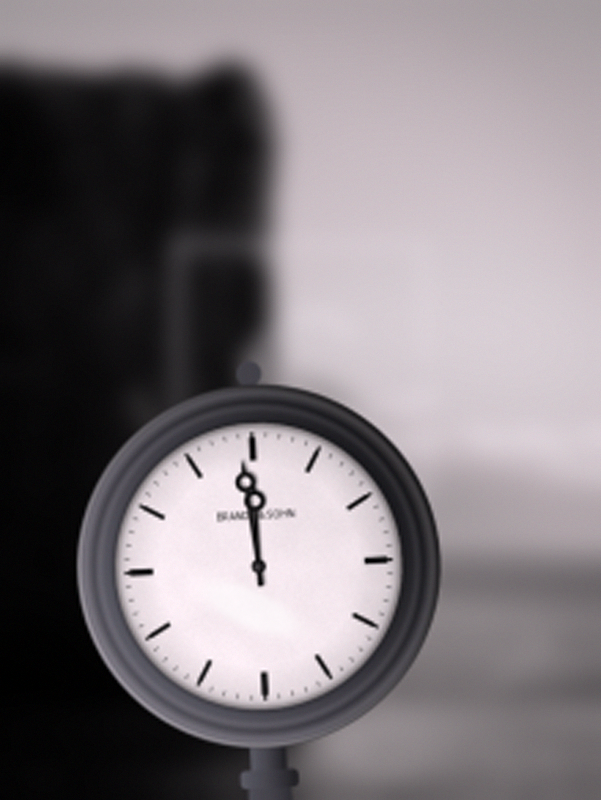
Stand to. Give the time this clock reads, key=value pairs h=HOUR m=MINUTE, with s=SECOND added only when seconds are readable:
h=11 m=59
